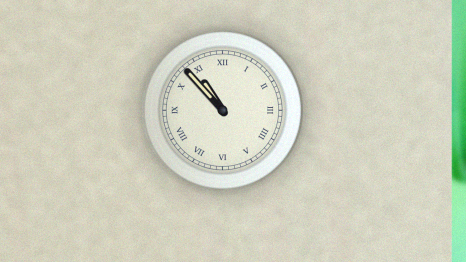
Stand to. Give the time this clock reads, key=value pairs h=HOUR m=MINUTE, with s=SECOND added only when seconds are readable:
h=10 m=53
